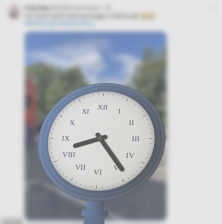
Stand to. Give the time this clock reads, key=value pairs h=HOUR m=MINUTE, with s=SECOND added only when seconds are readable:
h=8 m=24
